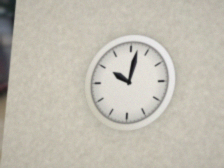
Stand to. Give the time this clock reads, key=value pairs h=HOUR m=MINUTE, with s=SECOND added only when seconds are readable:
h=10 m=2
